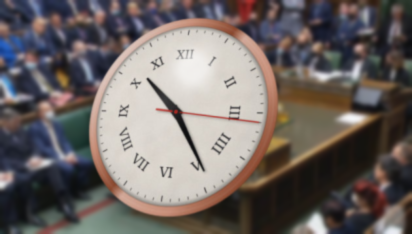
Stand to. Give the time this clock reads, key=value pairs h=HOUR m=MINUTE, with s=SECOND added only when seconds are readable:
h=10 m=24 s=16
